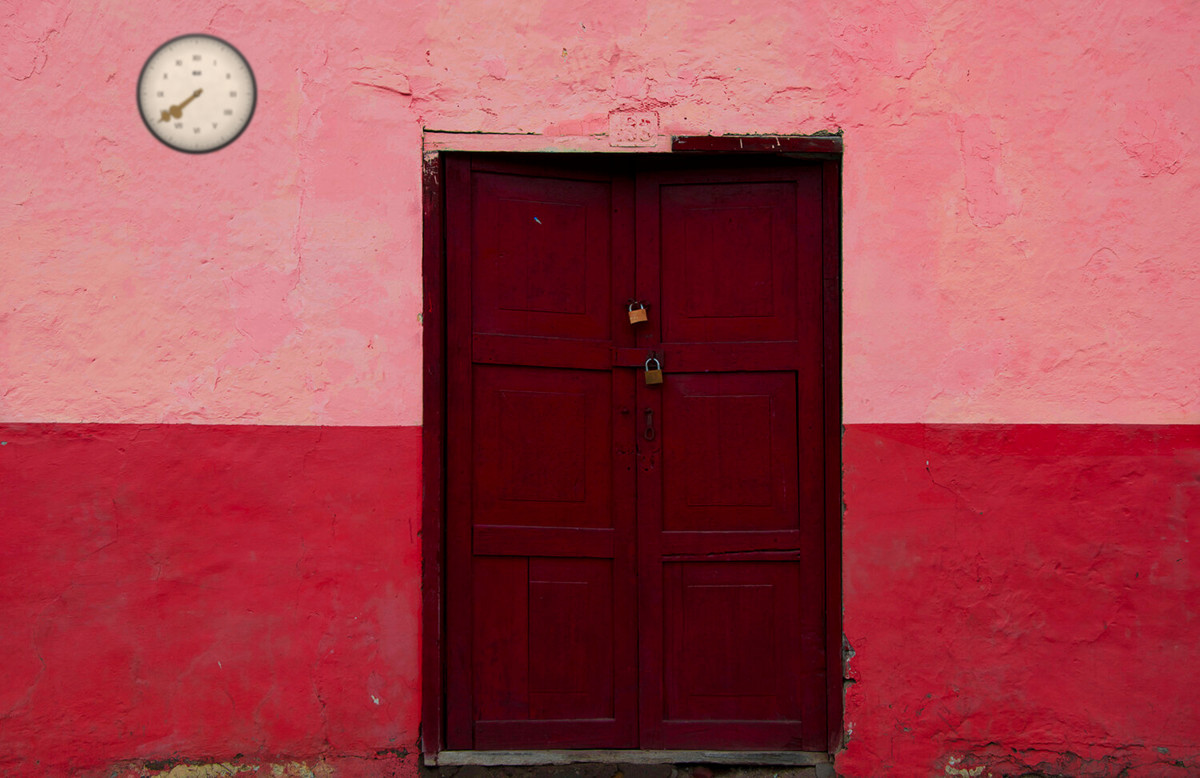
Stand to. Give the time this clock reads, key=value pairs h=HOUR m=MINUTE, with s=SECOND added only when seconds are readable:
h=7 m=39
